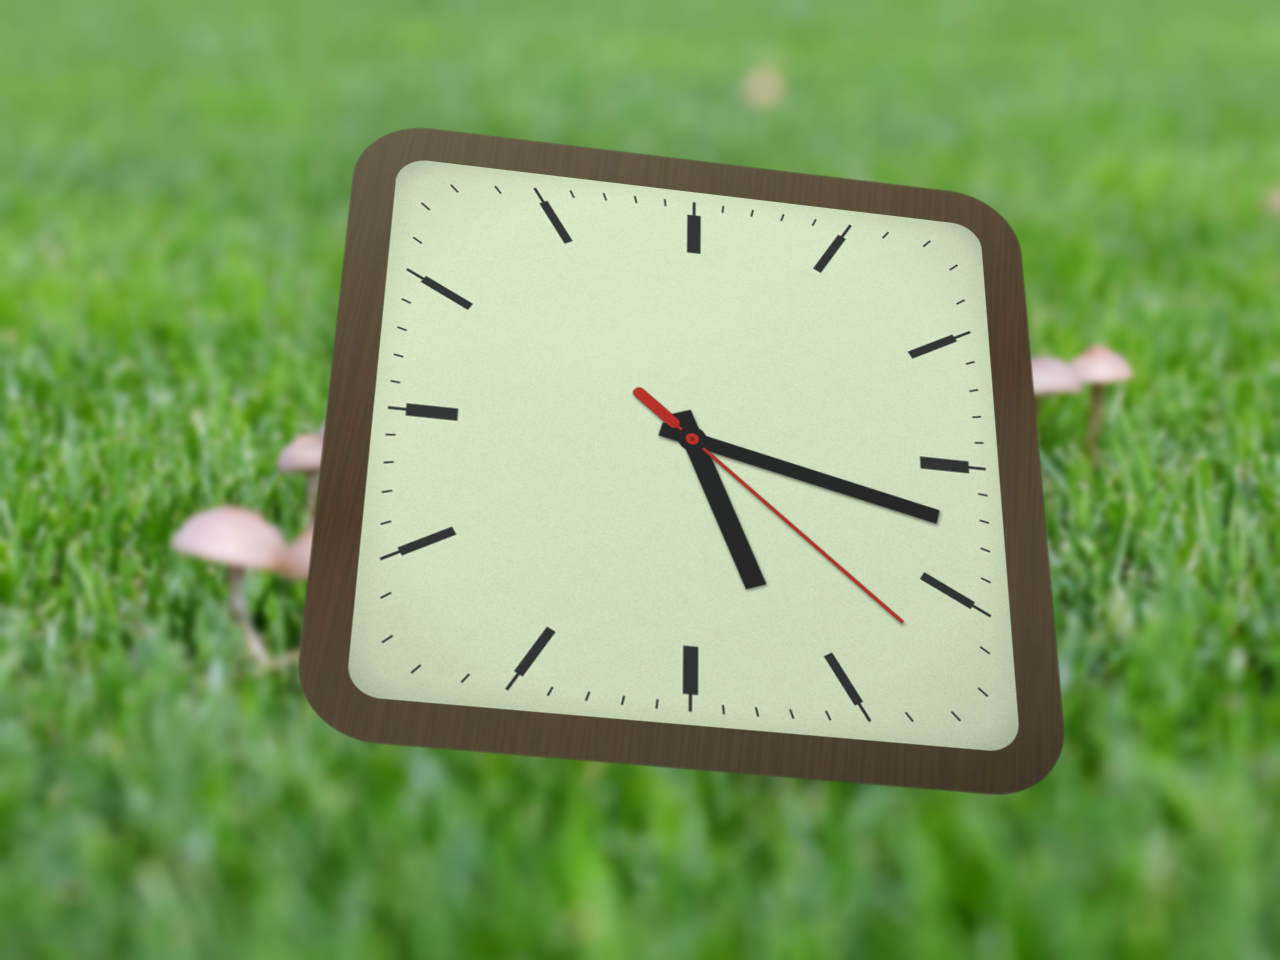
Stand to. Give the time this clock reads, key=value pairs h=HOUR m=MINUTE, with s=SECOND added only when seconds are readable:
h=5 m=17 s=22
